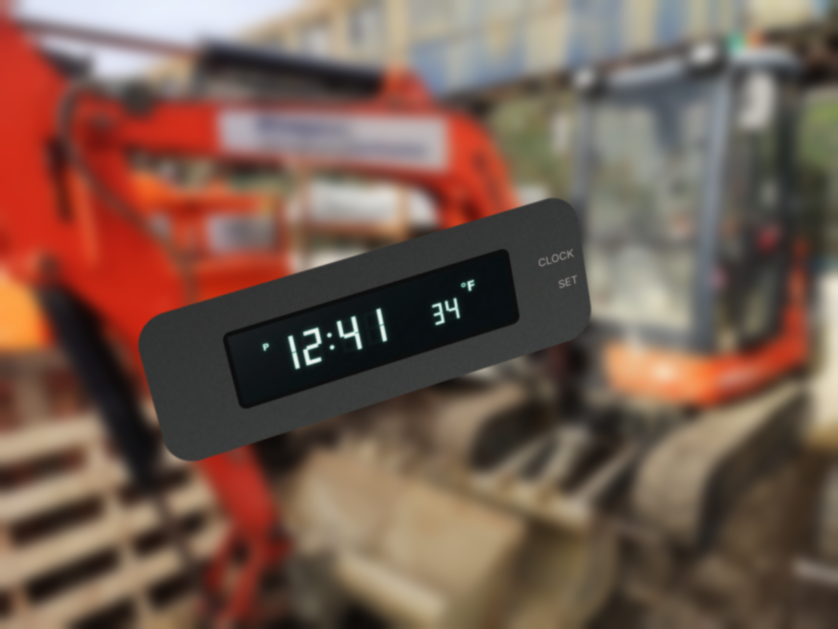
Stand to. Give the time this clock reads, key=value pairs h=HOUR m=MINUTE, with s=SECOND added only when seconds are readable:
h=12 m=41
